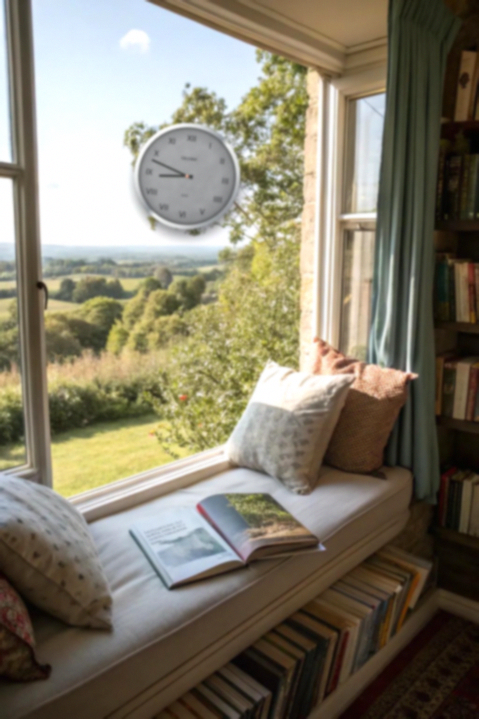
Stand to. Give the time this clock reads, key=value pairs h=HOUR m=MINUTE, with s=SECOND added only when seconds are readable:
h=8 m=48
